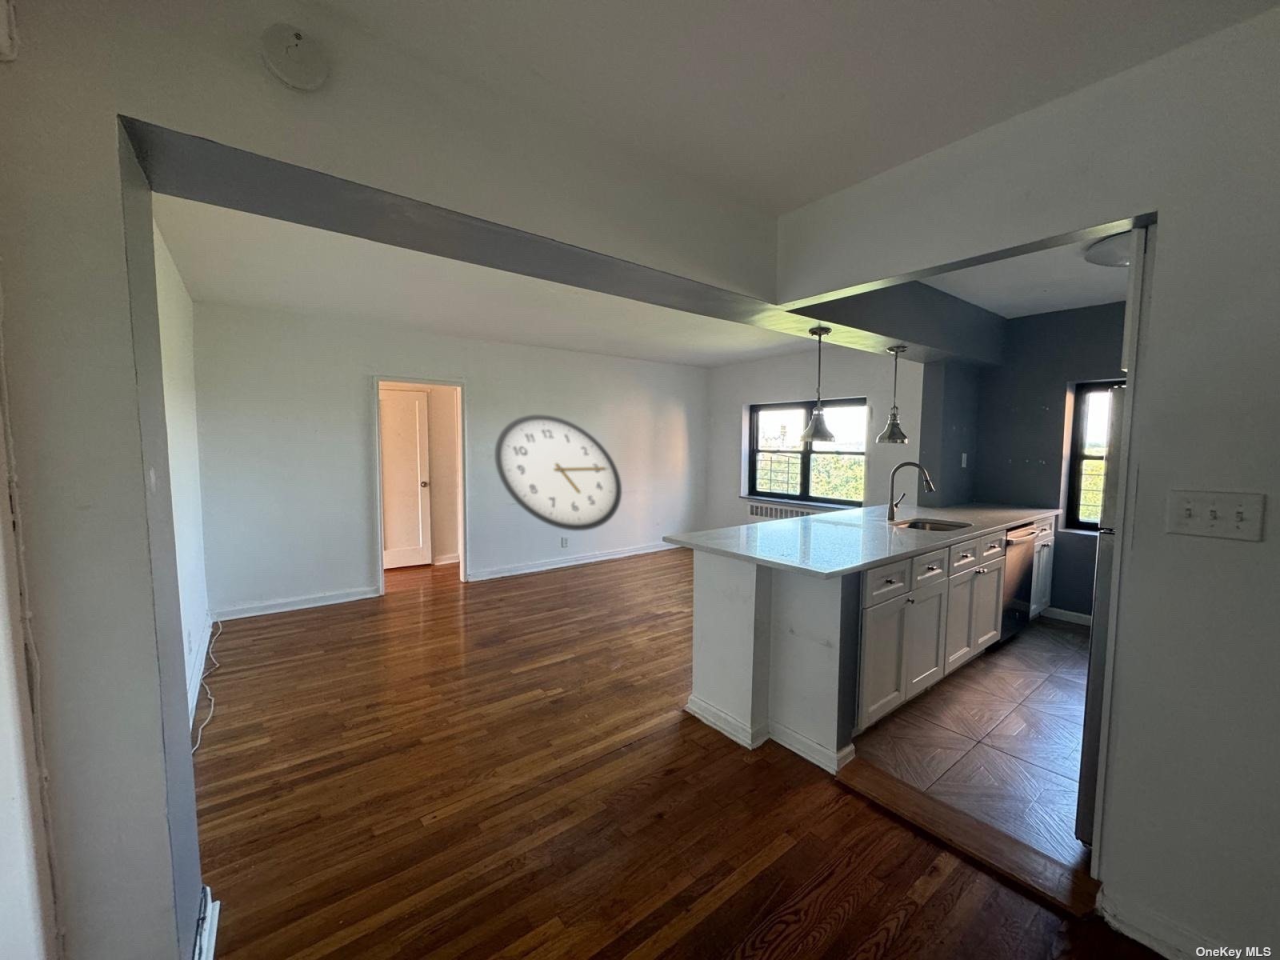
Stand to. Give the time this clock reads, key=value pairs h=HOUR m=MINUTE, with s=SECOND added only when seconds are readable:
h=5 m=15
